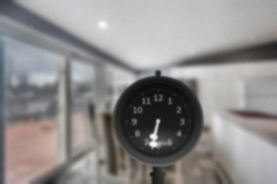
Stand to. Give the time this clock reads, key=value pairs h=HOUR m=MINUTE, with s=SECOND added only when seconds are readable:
h=6 m=32
